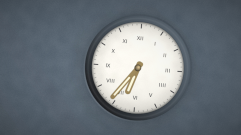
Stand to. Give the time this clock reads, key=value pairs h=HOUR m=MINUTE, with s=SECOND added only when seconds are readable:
h=6 m=36
